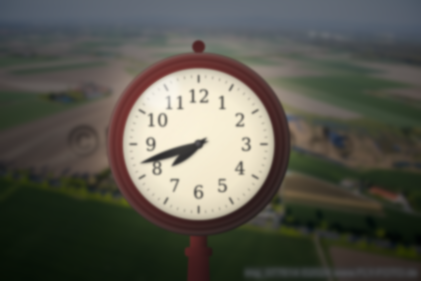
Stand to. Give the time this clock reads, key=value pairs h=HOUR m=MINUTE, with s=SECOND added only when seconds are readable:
h=7 m=42
